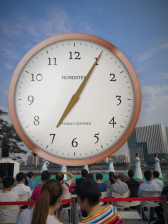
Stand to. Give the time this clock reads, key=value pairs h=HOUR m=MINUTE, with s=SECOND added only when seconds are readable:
h=7 m=5
